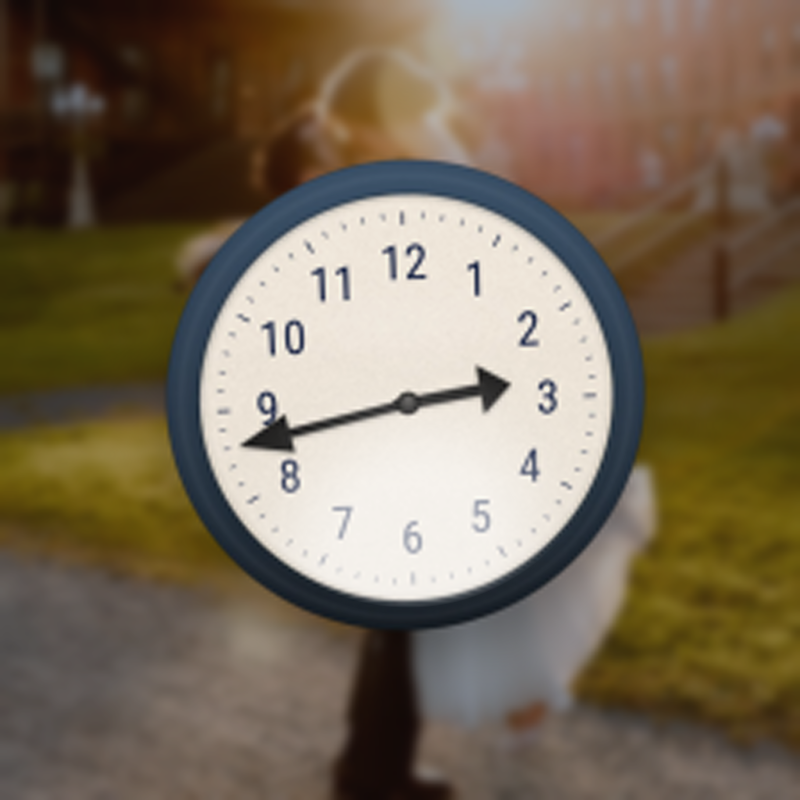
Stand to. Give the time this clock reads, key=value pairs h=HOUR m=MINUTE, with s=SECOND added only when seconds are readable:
h=2 m=43
